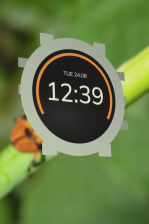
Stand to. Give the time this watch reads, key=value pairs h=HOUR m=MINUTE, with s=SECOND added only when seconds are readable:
h=12 m=39
